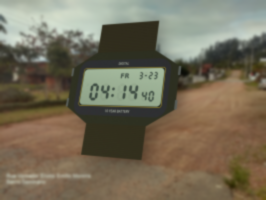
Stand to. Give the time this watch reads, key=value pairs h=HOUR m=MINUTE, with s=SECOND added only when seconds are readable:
h=4 m=14 s=40
